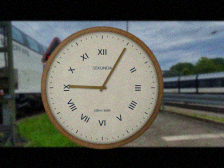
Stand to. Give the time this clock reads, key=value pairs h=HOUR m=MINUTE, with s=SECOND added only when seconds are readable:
h=9 m=5
